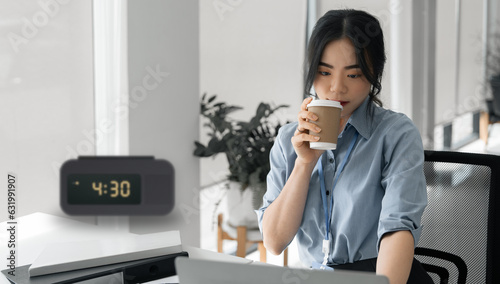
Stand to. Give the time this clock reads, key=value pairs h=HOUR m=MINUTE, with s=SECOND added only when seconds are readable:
h=4 m=30
